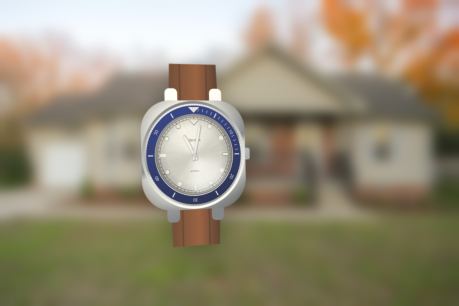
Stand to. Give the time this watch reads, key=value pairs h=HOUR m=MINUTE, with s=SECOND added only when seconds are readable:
h=11 m=2
